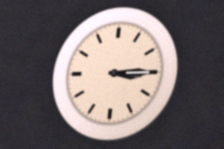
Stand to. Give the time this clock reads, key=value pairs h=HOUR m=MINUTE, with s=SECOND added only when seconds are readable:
h=3 m=15
